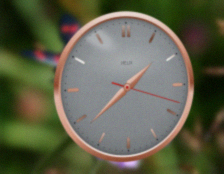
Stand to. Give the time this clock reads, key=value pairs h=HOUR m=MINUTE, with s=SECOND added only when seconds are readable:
h=1 m=38 s=18
